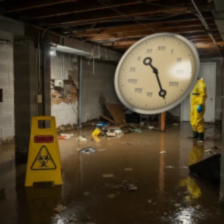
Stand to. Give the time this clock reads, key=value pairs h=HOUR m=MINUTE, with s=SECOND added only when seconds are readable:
h=10 m=25
